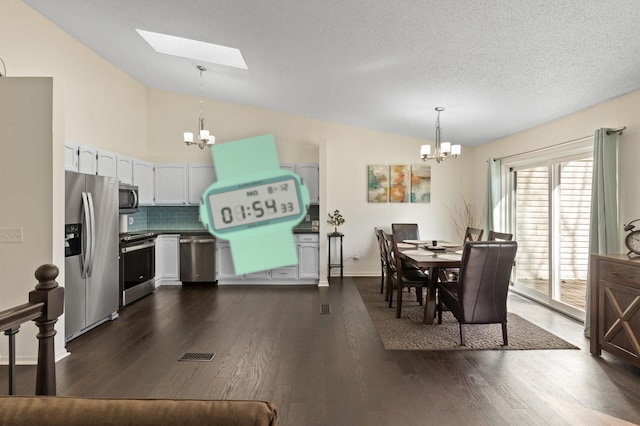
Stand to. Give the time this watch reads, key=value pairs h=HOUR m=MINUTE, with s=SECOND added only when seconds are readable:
h=1 m=54
